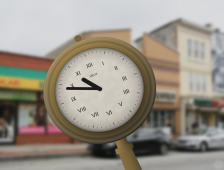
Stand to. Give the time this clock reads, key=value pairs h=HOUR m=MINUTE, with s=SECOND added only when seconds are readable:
h=10 m=49
